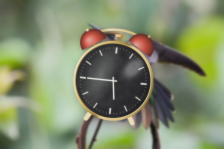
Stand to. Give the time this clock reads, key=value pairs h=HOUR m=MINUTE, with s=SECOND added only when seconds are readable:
h=5 m=45
